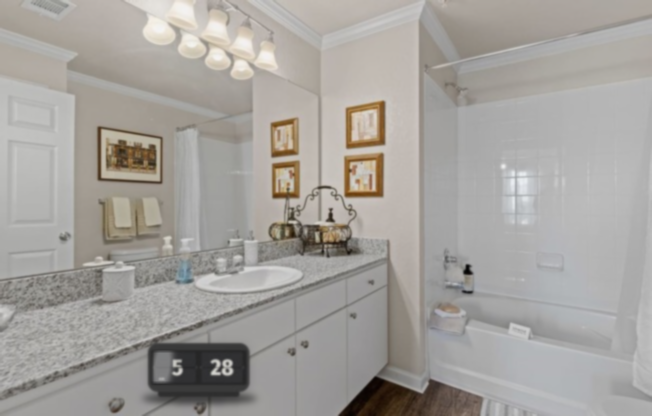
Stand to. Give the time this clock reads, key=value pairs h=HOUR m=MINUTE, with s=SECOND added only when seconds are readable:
h=5 m=28
